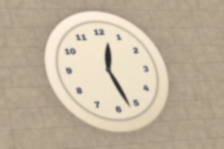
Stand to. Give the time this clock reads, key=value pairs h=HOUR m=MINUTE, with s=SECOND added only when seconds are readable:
h=12 m=27
